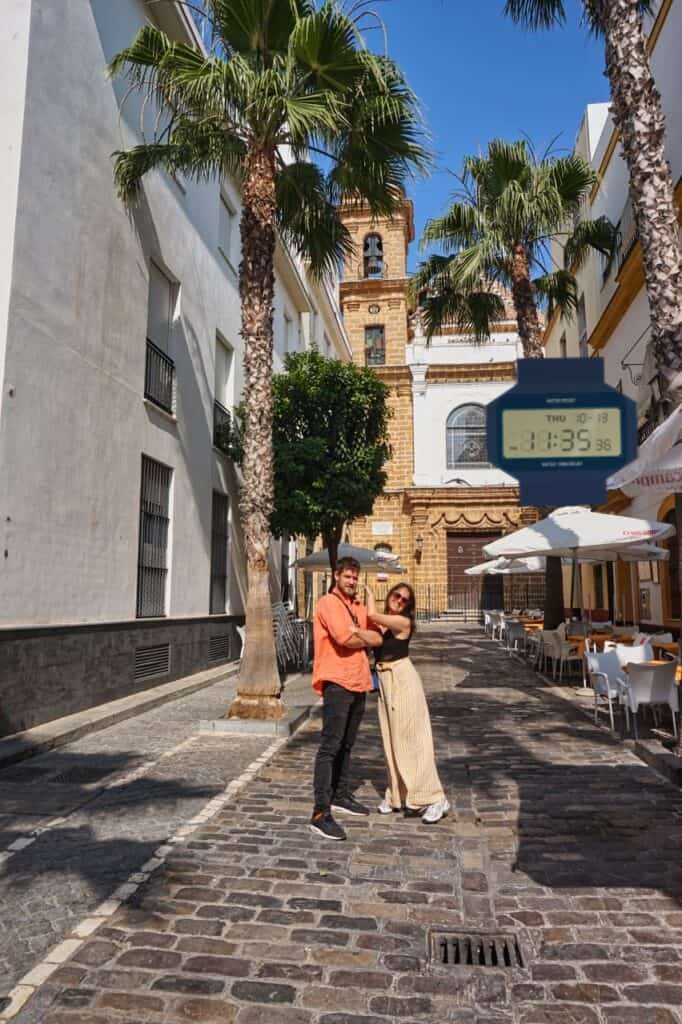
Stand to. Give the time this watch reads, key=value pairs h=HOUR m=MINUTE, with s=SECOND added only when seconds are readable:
h=11 m=35 s=36
